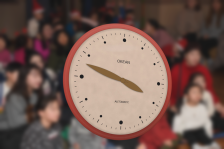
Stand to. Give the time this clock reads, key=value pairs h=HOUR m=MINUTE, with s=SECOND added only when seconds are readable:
h=3 m=48
